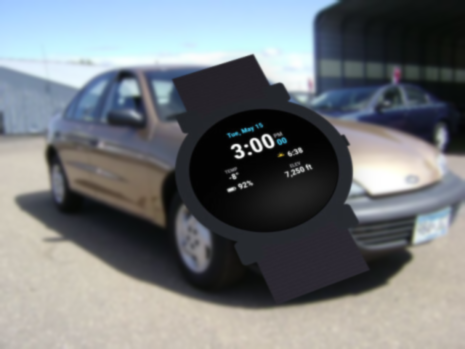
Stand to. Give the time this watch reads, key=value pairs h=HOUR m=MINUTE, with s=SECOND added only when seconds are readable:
h=3 m=0
